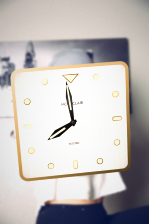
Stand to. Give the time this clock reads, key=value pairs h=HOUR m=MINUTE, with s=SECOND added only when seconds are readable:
h=7 m=59
